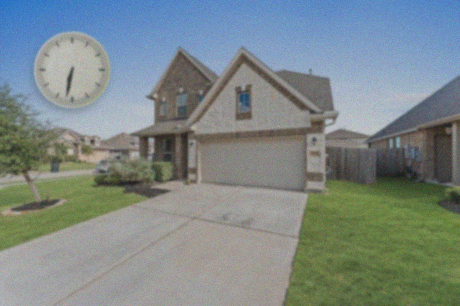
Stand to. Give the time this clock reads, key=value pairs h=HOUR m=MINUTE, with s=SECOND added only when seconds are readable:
h=6 m=32
